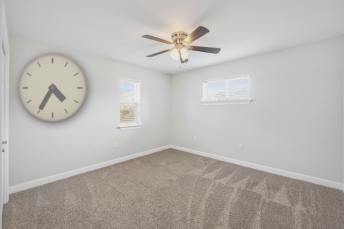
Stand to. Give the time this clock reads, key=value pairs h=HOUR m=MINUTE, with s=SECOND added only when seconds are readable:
h=4 m=35
